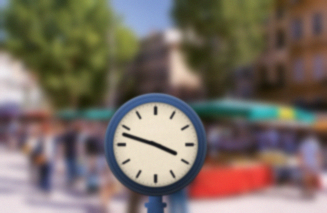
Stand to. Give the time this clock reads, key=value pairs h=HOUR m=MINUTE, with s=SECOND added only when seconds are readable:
h=3 m=48
